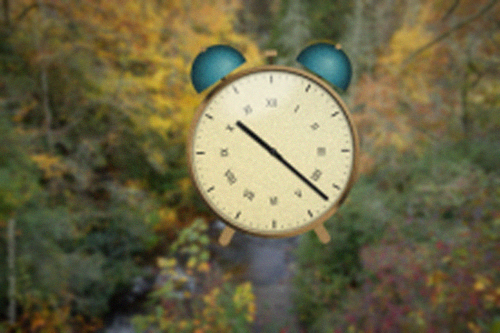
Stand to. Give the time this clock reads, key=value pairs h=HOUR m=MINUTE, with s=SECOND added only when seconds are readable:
h=10 m=22
